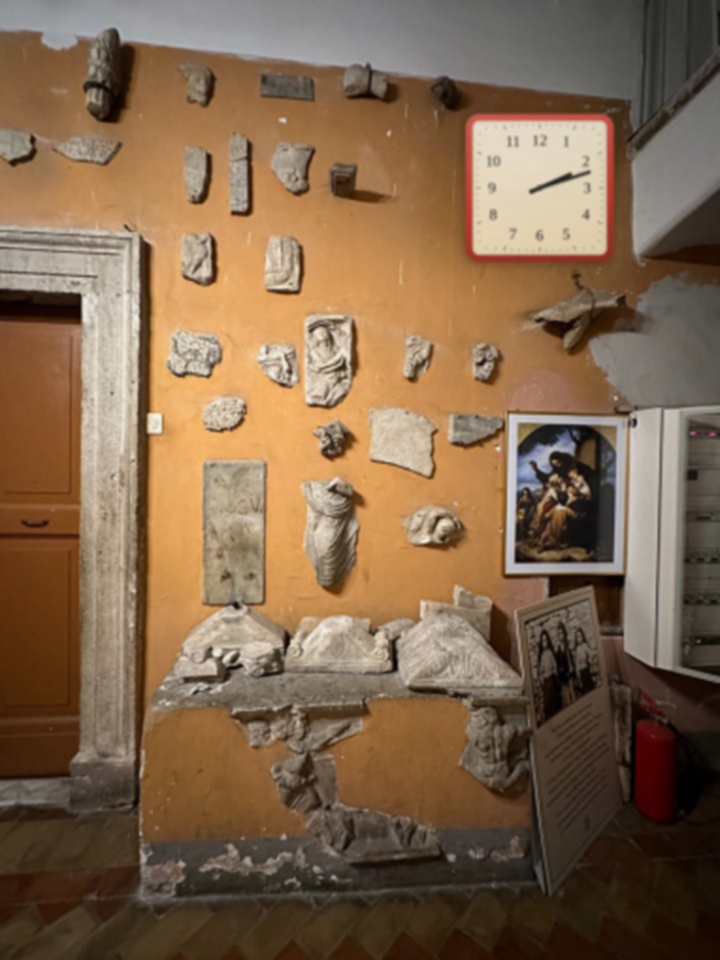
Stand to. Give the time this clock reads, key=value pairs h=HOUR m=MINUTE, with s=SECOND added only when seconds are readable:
h=2 m=12
